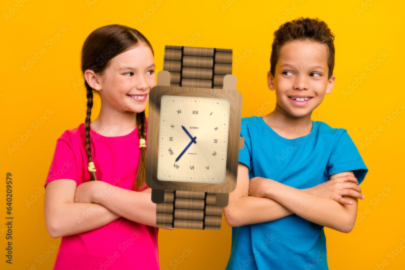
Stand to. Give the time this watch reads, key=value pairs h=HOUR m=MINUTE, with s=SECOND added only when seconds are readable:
h=10 m=36
